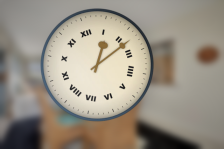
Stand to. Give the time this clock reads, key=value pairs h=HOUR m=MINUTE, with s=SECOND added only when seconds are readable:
h=1 m=12
